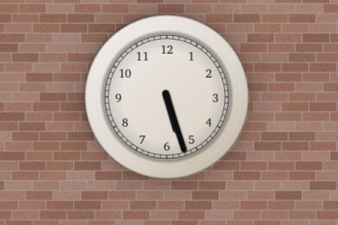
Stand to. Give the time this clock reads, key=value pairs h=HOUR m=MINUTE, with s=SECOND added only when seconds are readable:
h=5 m=27
